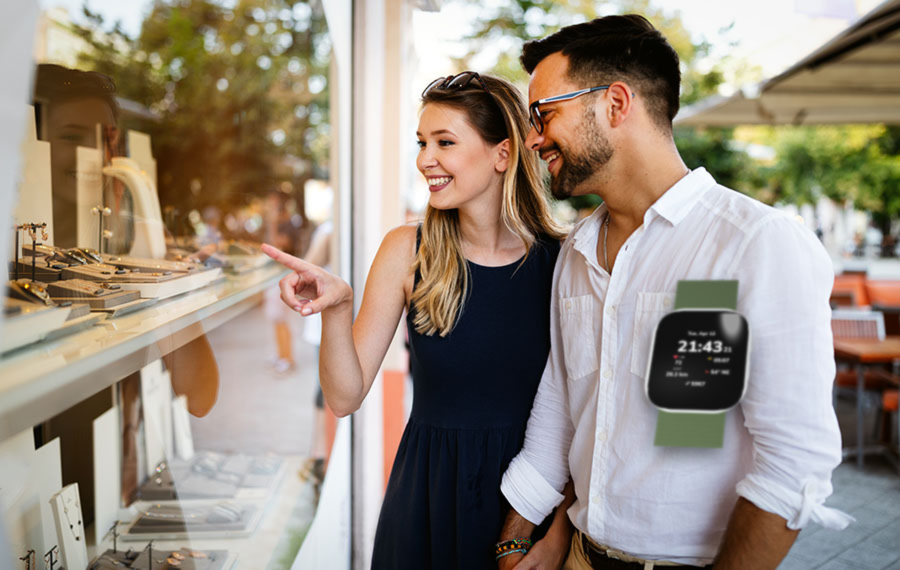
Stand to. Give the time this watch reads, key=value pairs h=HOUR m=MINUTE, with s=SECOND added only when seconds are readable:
h=21 m=43
